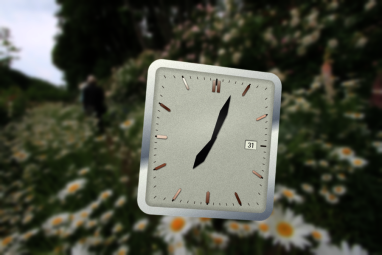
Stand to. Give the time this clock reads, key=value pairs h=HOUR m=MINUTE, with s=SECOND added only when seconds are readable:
h=7 m=3
